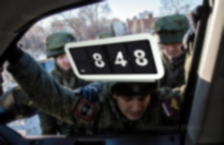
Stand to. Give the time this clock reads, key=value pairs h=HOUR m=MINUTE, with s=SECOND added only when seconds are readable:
h=8 m=48
